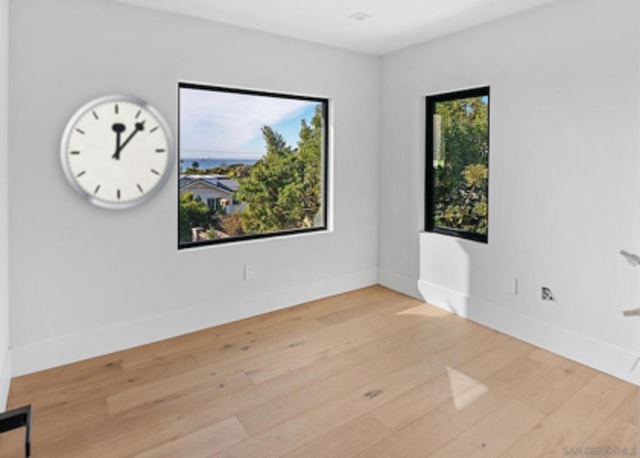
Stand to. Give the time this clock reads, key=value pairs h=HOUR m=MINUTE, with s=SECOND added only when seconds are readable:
h=12 m=7
